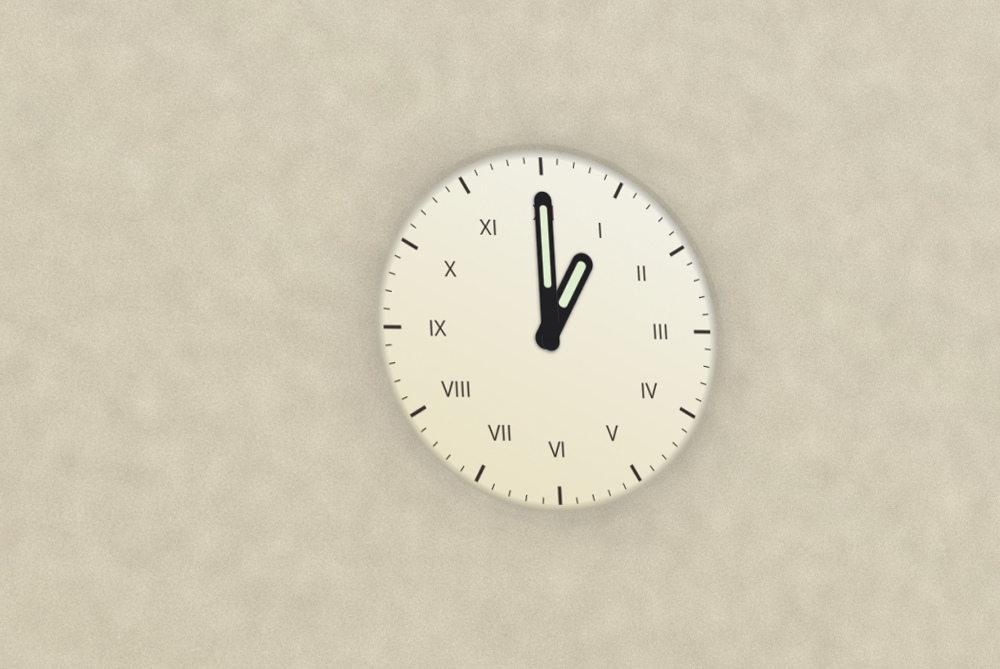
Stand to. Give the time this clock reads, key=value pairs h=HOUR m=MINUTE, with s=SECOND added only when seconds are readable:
h=1 m=0
